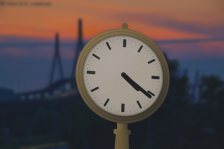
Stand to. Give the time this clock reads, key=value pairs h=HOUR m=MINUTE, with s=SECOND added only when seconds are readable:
h=4 m=21
